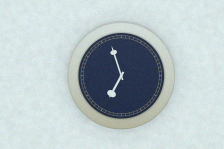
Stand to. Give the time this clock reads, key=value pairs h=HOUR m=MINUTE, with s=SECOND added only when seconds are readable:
h=6 m=57
